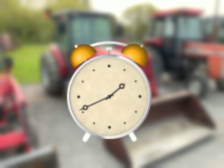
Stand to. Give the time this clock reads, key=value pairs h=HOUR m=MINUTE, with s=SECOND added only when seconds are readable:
h=1 m=41
